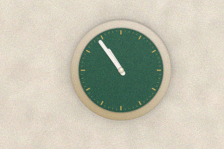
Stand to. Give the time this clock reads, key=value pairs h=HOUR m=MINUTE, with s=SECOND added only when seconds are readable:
h=10 m=54
